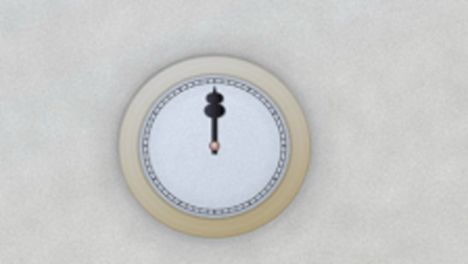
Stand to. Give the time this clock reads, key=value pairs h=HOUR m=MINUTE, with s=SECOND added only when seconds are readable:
h=12 m=0
